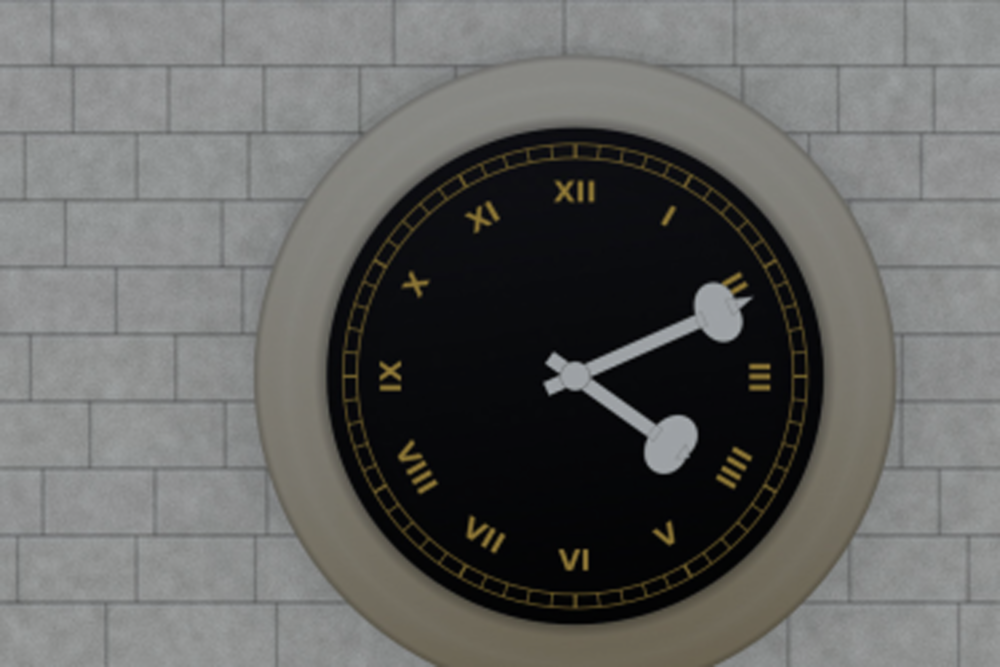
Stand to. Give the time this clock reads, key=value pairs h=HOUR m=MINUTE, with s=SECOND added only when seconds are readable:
h=4 m=11
